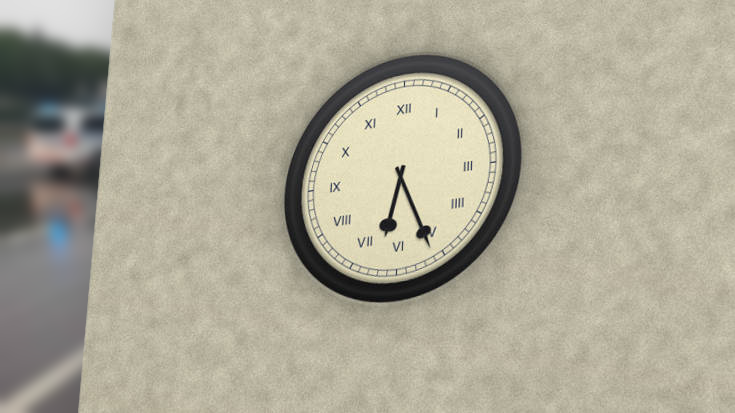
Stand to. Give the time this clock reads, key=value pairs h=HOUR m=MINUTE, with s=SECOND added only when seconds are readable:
h=6 m=26
